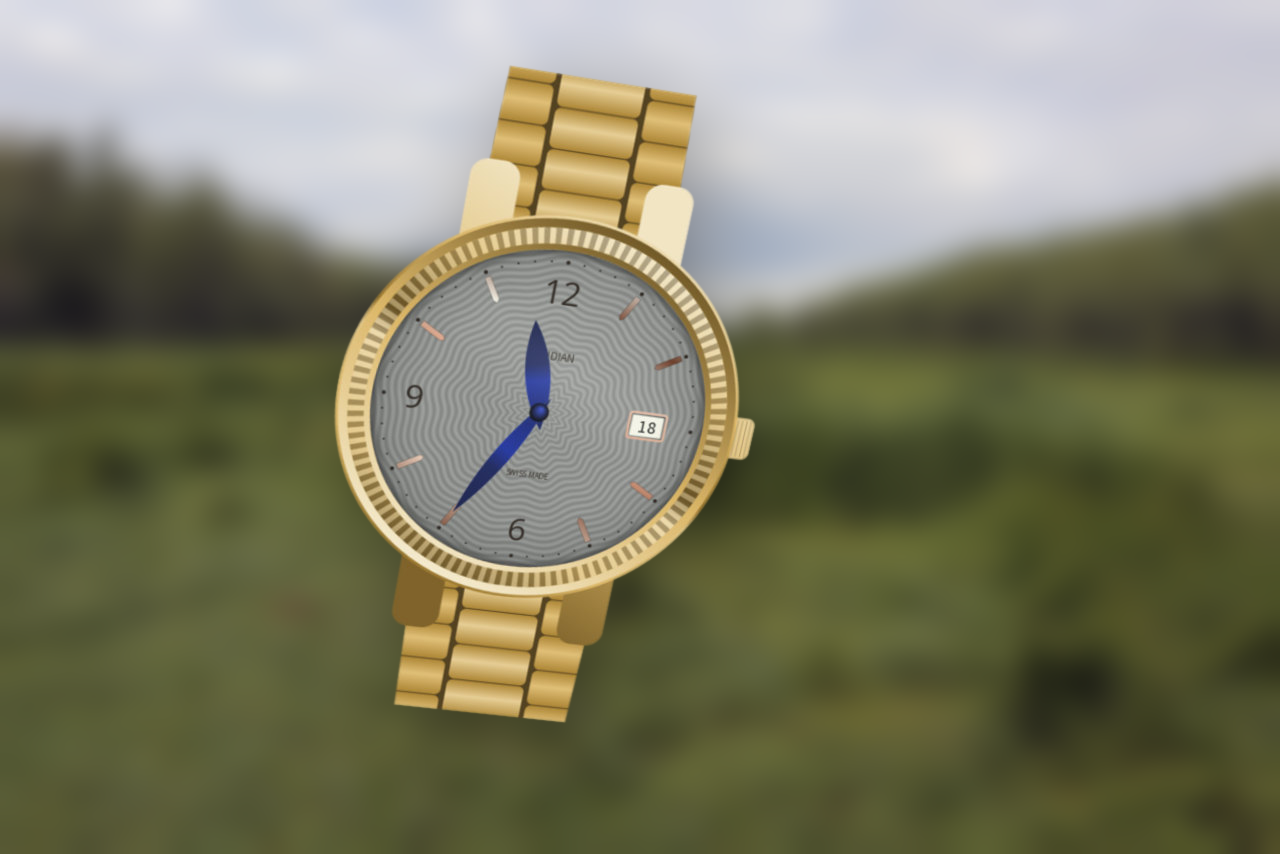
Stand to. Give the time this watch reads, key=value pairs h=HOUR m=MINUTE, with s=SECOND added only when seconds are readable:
h=11 m=35
